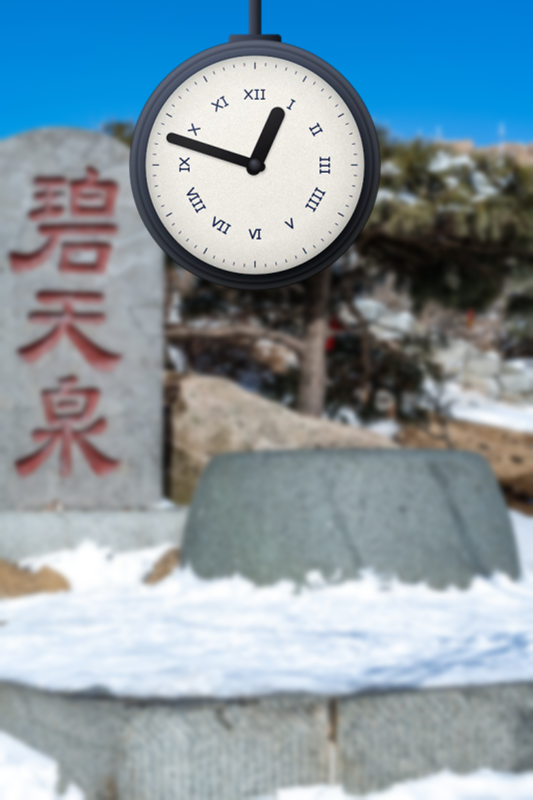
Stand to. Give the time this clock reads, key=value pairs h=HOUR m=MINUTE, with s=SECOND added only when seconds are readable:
h=12 m=48
